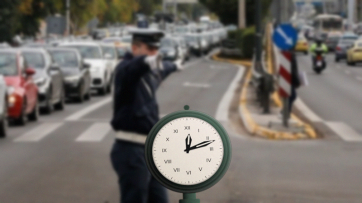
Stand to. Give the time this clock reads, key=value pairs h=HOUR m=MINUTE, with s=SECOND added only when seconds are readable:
h=12 m=12
